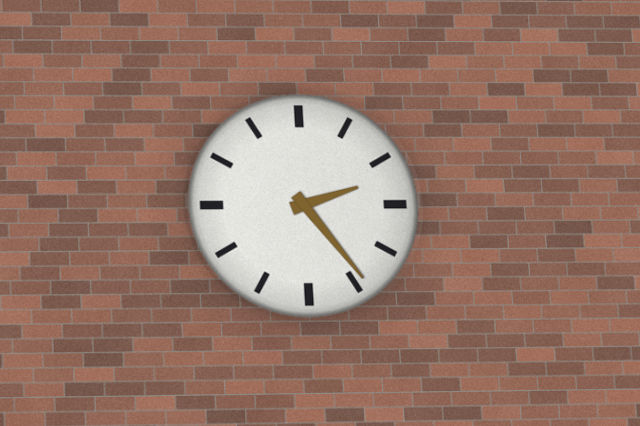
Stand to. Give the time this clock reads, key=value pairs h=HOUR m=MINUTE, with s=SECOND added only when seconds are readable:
h=2 m=24
